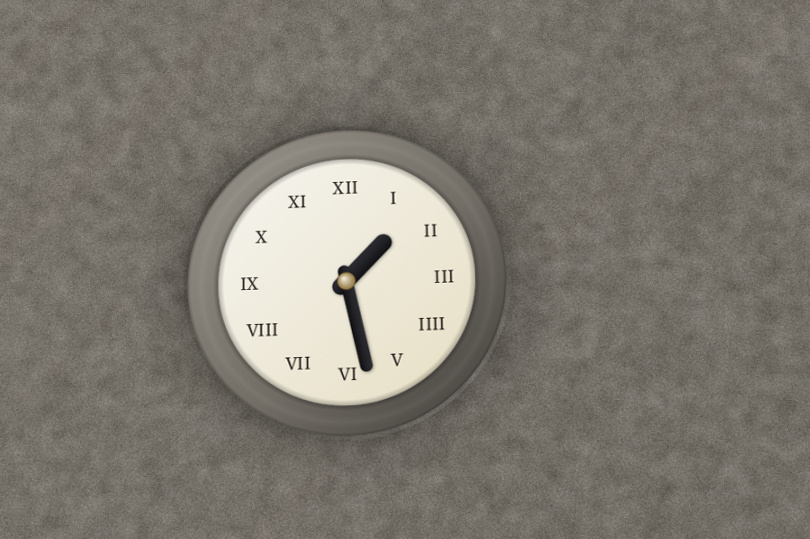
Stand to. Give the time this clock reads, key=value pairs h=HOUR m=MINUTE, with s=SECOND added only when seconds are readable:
h=1 m=28
